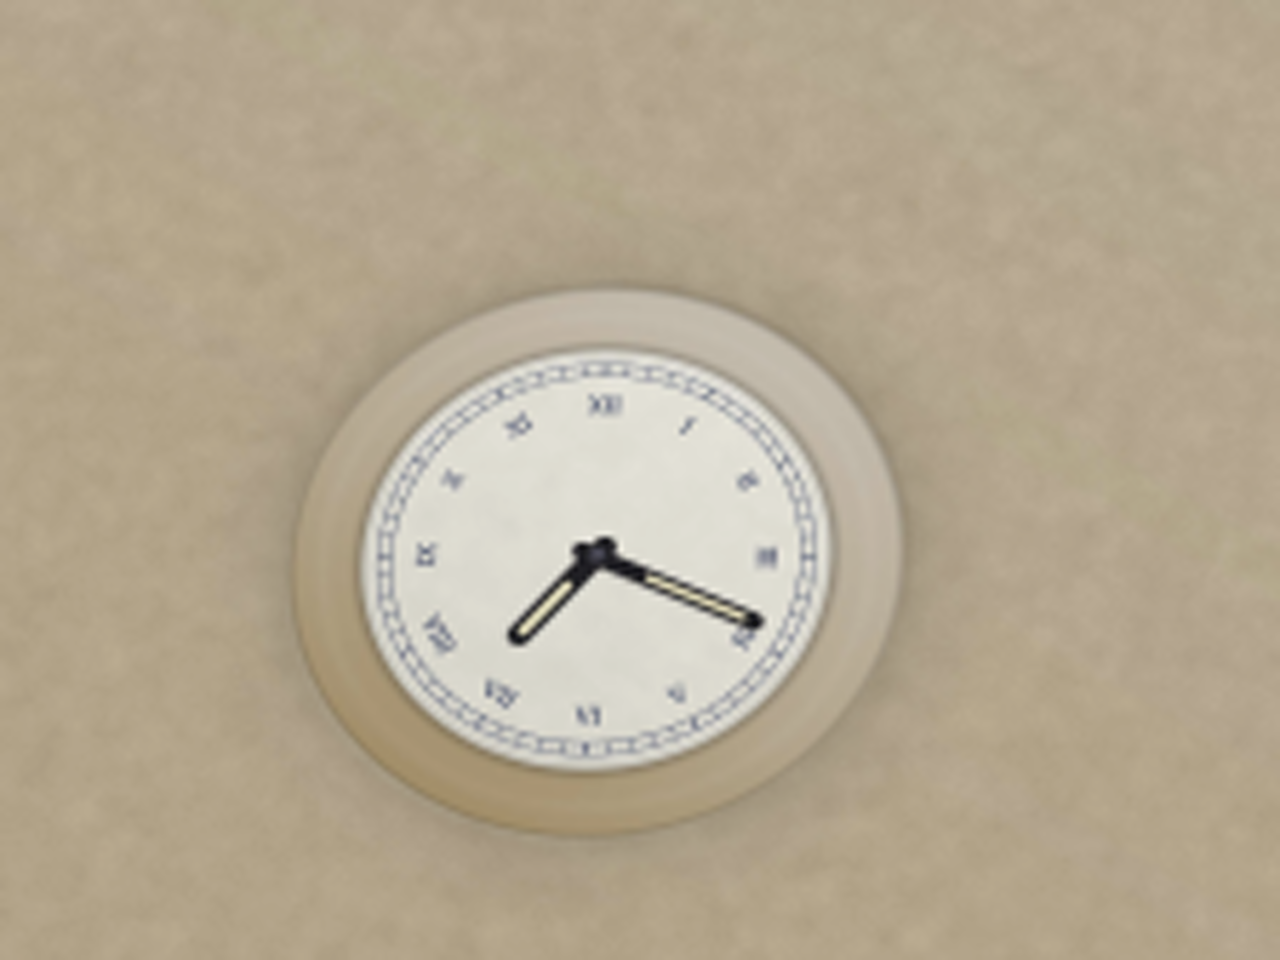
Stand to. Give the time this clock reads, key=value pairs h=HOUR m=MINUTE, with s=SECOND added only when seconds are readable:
h=7 m=19
